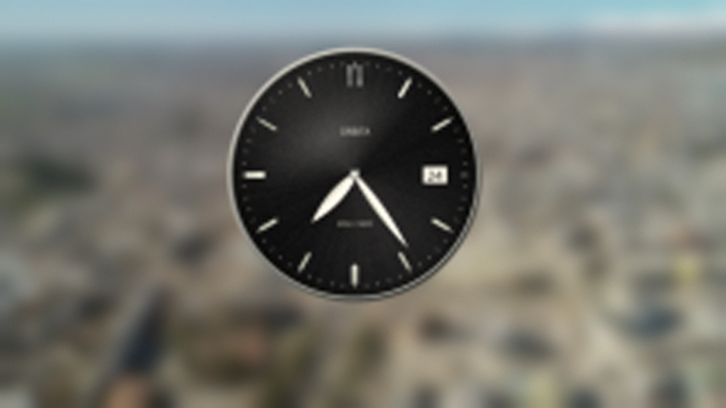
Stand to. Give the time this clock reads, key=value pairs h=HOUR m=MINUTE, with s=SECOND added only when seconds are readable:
h=7 m=24
